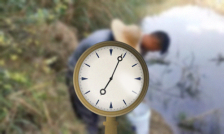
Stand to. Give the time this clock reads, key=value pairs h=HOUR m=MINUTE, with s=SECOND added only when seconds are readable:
h=7 m=4
